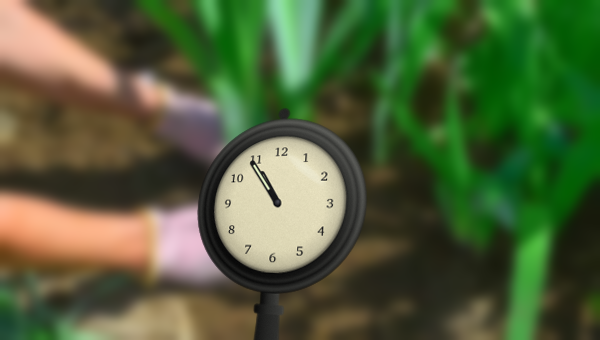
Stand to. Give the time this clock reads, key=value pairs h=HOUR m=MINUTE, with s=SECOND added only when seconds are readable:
h=10 m=54
